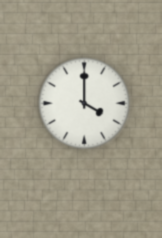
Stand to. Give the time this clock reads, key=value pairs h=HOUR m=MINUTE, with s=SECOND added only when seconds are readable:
h=4 m=0
